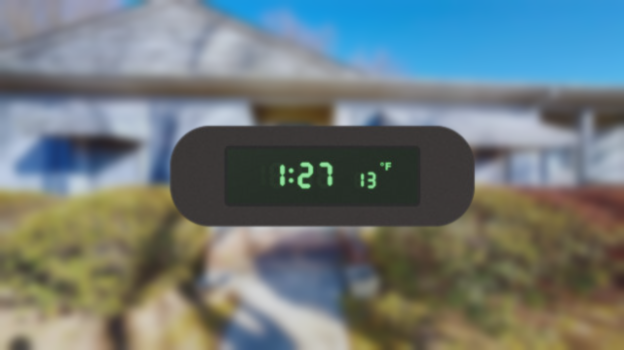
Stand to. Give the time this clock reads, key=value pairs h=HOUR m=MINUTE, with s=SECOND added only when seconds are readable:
h=1 m=27
